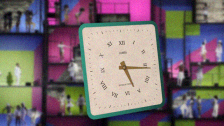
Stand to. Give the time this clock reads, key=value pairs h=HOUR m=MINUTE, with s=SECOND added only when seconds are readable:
h=5 m=16
